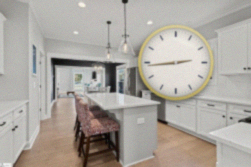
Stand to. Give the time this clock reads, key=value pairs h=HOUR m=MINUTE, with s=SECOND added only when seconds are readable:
h=2 m=44
